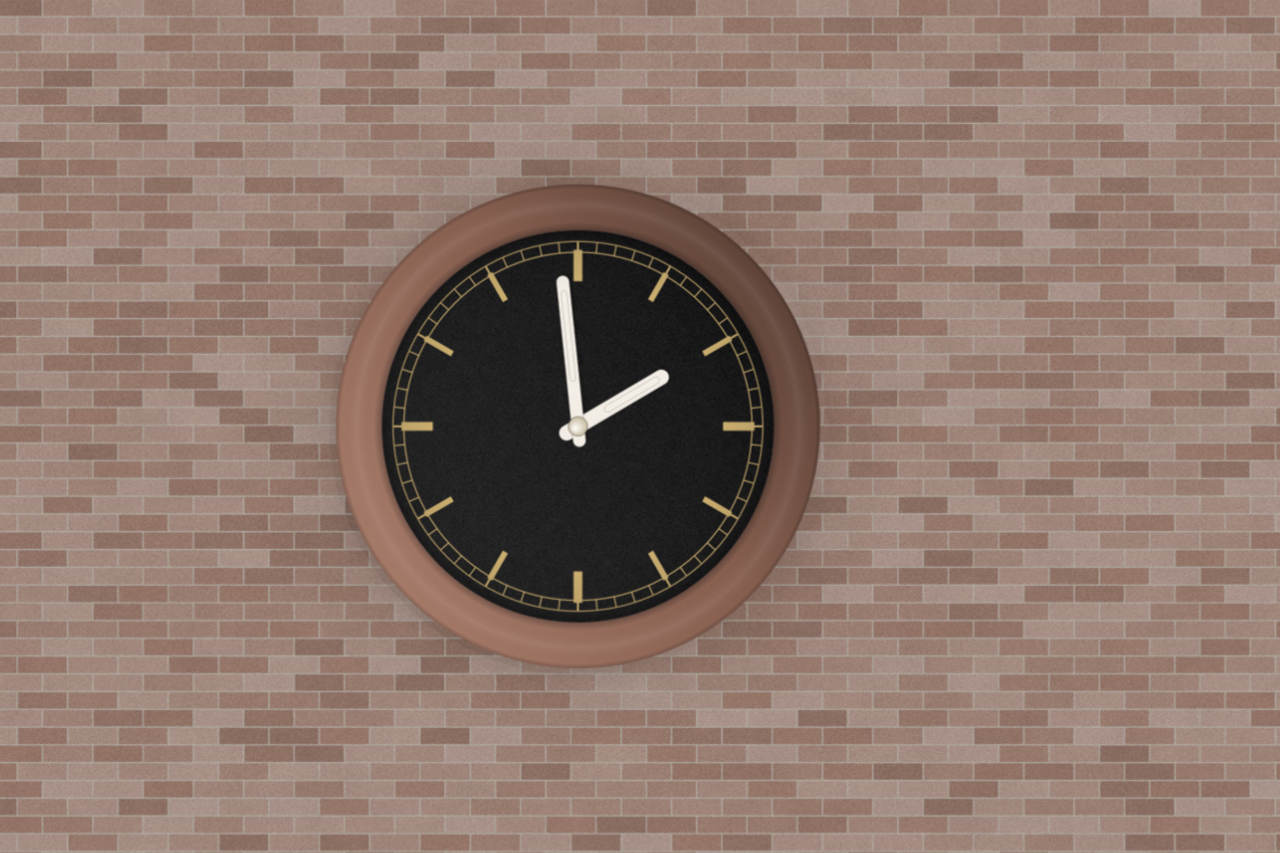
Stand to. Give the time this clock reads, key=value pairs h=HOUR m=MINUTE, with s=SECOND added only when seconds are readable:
h=1 m=59
